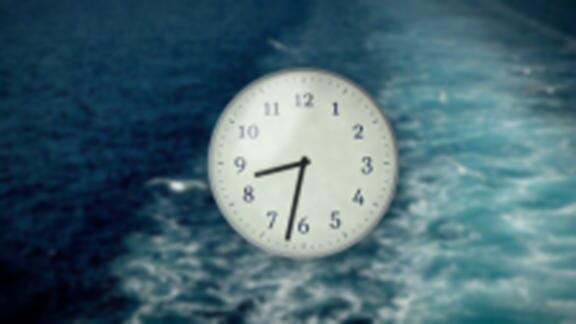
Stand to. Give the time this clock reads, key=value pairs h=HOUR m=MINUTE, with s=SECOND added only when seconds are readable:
h=8 m=32
